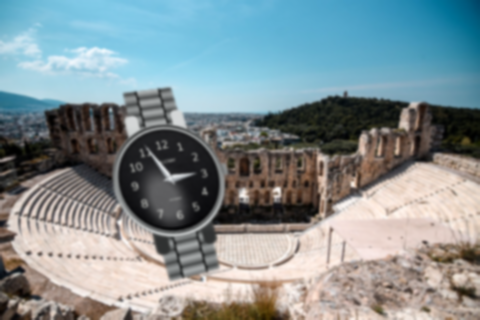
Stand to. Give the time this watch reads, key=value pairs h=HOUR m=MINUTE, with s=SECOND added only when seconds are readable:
h=2 m=56
